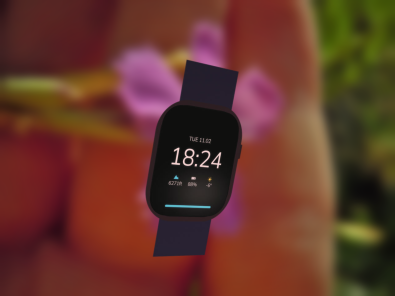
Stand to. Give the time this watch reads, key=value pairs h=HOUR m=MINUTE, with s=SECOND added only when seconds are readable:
h=18 m=24
